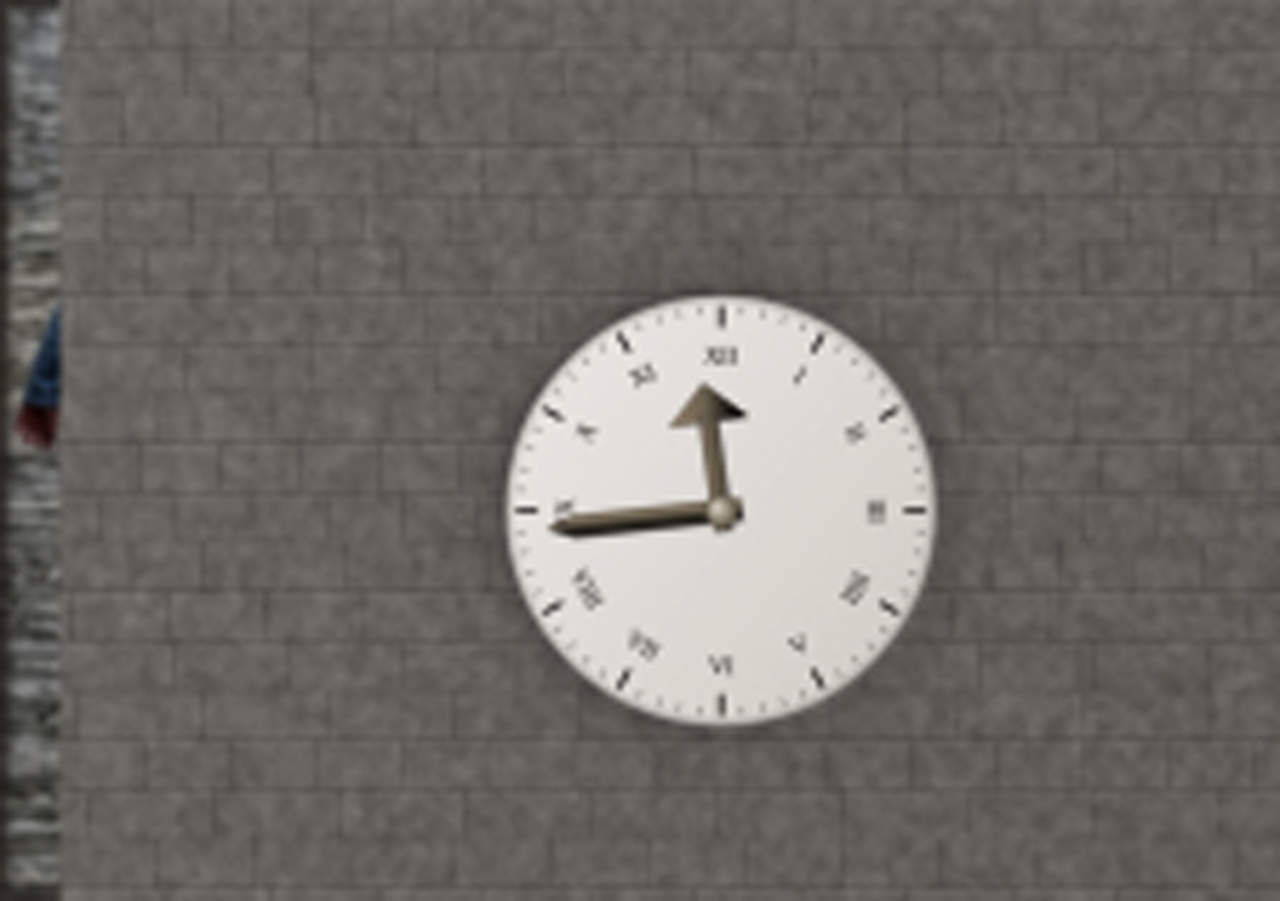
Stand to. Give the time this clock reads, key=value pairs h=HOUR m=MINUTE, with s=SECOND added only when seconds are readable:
h=11 m=44
